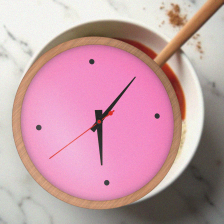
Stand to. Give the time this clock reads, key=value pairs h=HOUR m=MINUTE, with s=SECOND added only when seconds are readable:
h=6 m=7 s=40
